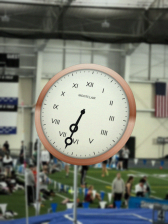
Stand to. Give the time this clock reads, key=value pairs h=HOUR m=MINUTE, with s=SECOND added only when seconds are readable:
h=6 m=32
